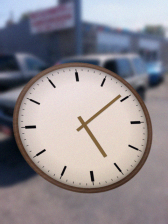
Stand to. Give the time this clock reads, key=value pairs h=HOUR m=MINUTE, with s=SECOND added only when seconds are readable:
h=5 m=9
